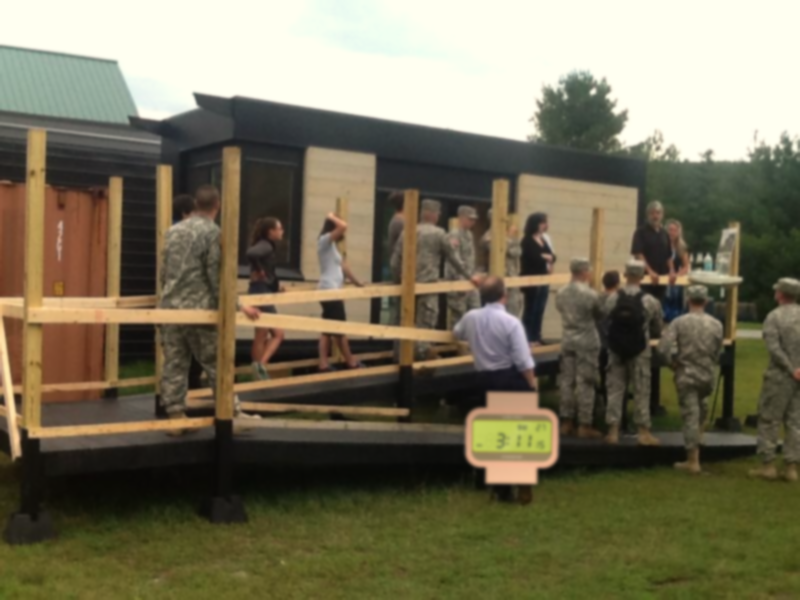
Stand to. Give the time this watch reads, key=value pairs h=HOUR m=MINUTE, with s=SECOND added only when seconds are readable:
h=3 m=11
